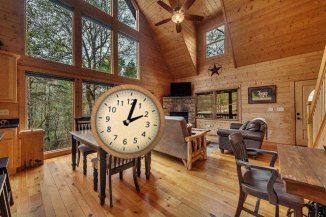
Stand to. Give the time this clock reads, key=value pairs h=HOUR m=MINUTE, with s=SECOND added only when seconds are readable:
h=2 m=2
